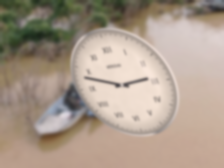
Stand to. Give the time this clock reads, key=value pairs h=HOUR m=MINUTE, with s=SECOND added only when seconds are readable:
h=2 m=48
